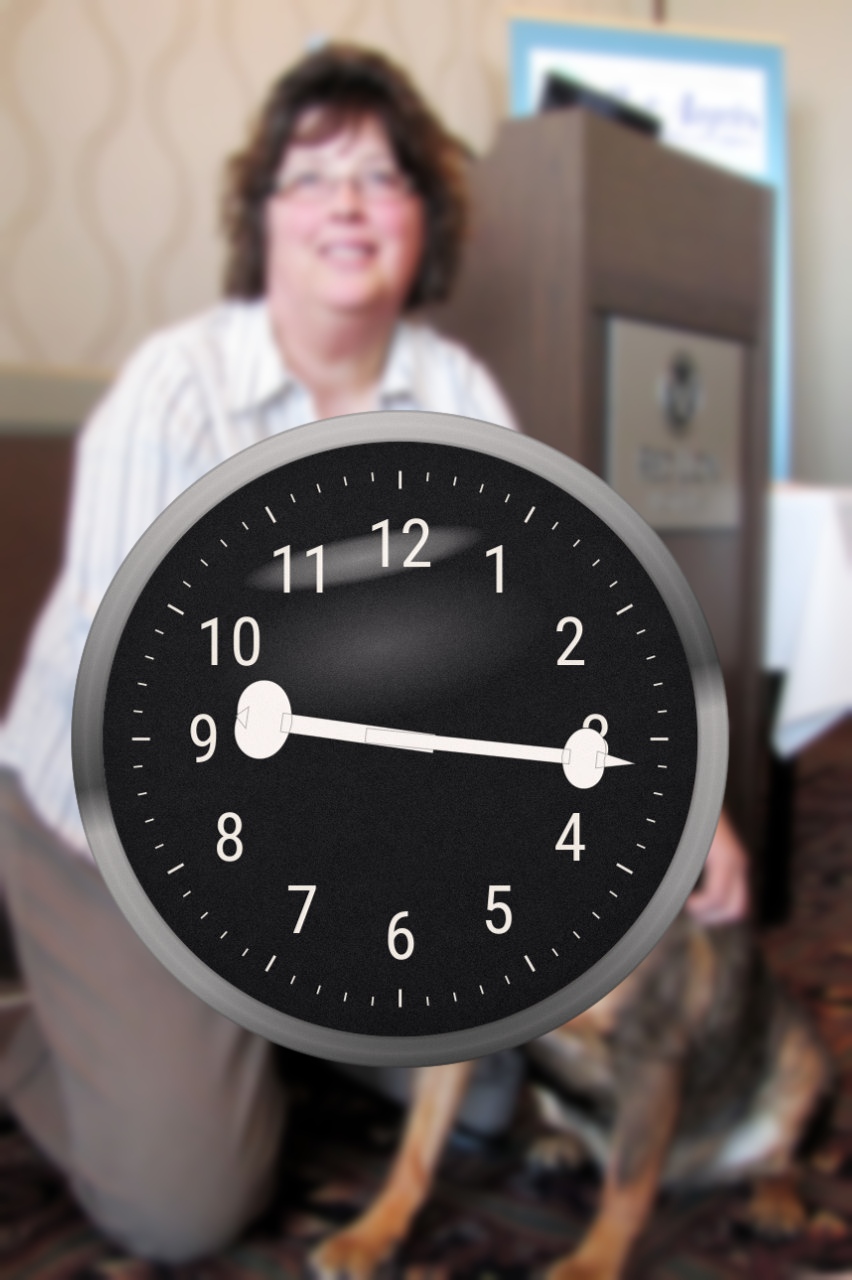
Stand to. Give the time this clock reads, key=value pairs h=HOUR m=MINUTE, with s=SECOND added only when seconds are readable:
h=9 m=16
